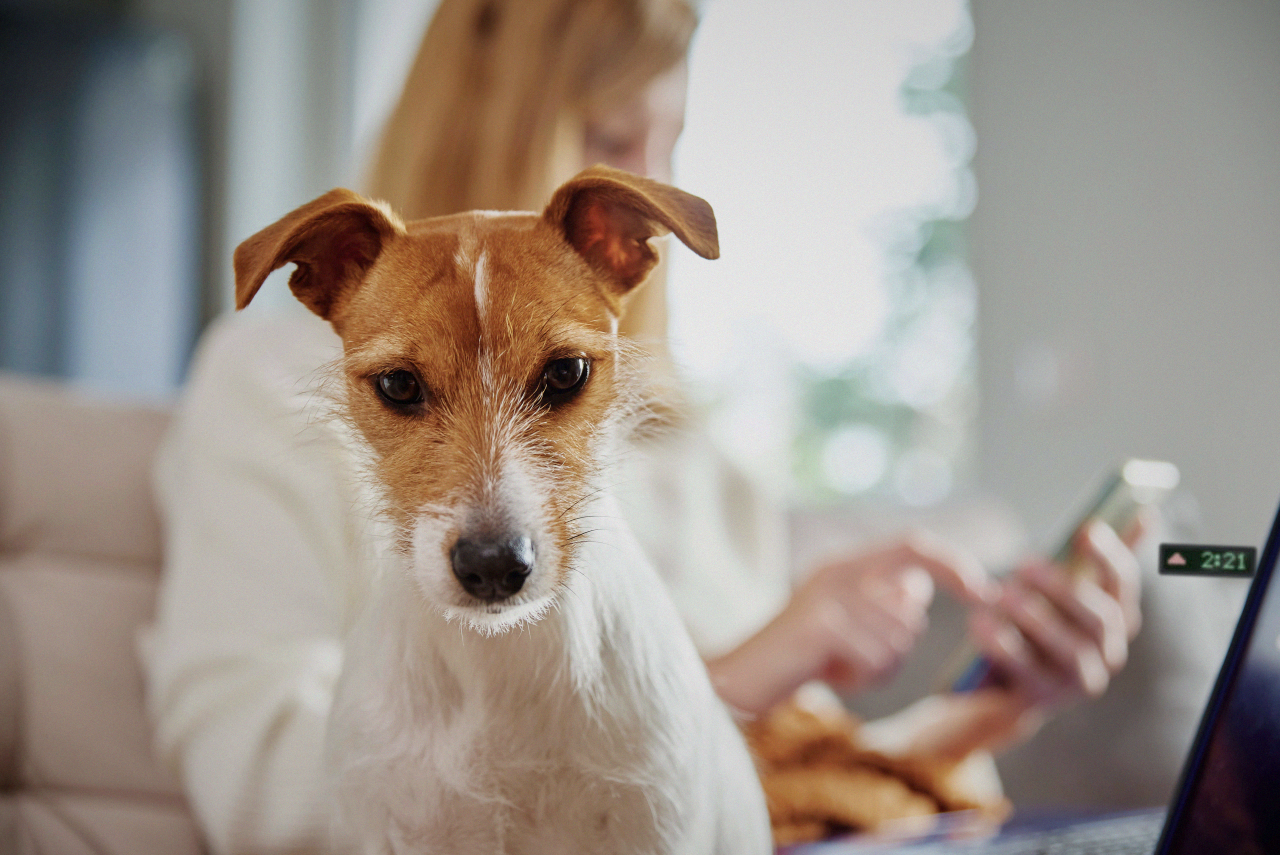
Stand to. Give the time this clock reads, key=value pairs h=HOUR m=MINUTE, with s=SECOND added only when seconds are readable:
h=2 m=21
